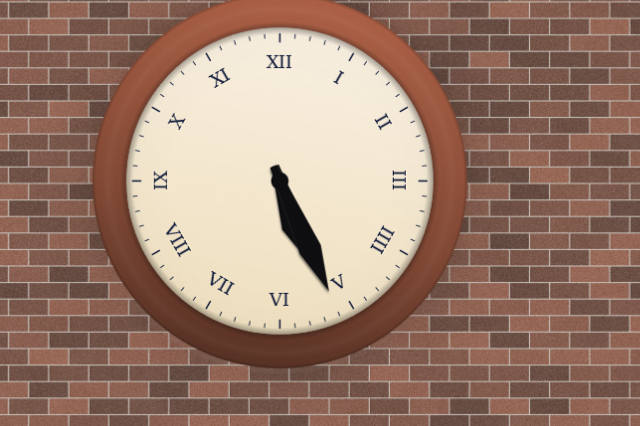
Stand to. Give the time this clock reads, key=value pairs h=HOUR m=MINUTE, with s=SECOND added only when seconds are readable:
h=5 m=26
